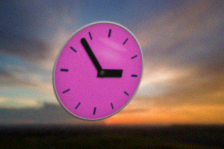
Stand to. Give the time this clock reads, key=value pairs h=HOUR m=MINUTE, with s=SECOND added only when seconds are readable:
h=2 m=53
